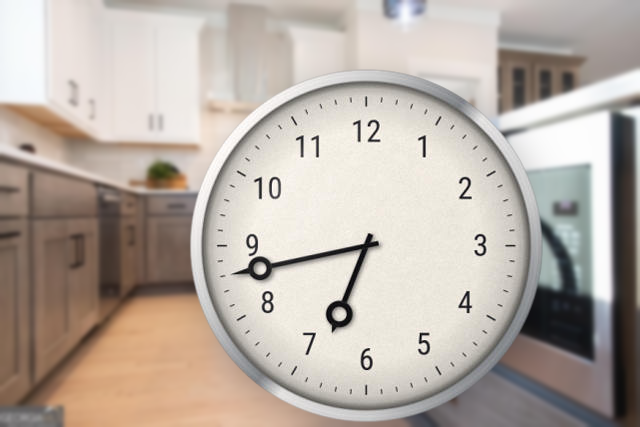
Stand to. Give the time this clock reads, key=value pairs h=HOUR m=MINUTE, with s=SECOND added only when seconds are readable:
h=6 m=43
